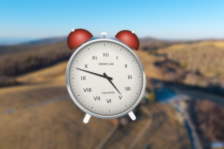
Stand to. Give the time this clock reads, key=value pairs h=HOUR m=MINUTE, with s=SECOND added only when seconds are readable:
h=4 m=48
